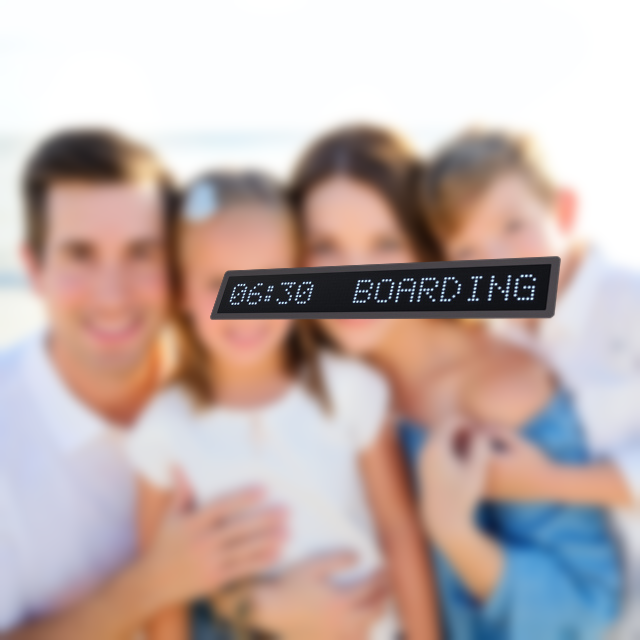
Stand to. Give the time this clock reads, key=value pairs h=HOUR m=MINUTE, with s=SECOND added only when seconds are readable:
h=6 m=30
